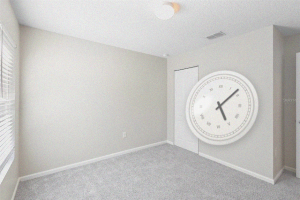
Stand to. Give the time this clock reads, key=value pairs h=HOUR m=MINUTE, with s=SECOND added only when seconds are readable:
h=5 m=8
